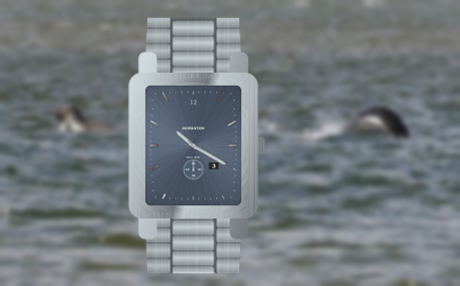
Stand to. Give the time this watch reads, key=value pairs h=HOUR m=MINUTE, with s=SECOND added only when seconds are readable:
h=10 m=20
